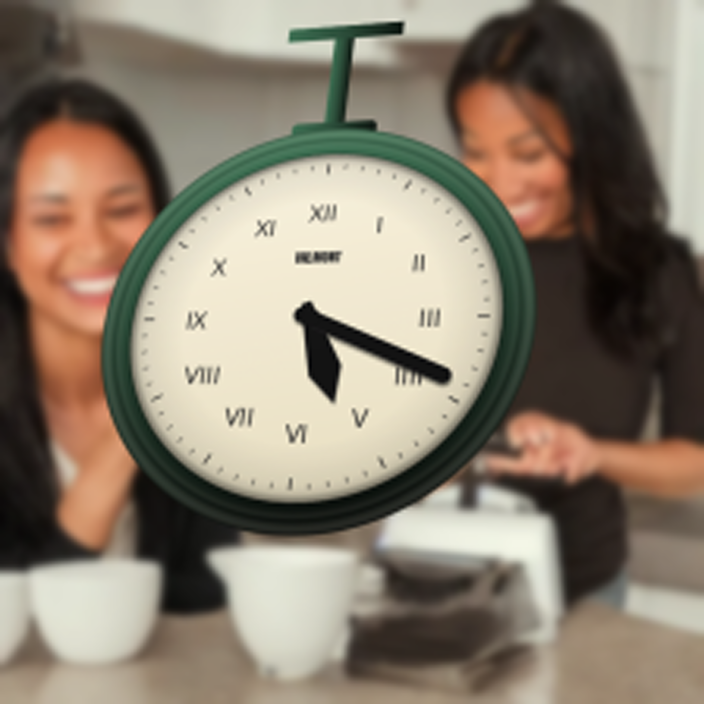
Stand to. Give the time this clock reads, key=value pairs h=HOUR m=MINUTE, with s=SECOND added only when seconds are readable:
h=5 m=19
